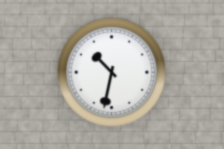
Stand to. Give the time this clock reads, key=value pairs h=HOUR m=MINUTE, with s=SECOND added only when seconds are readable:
h=10 m=32
